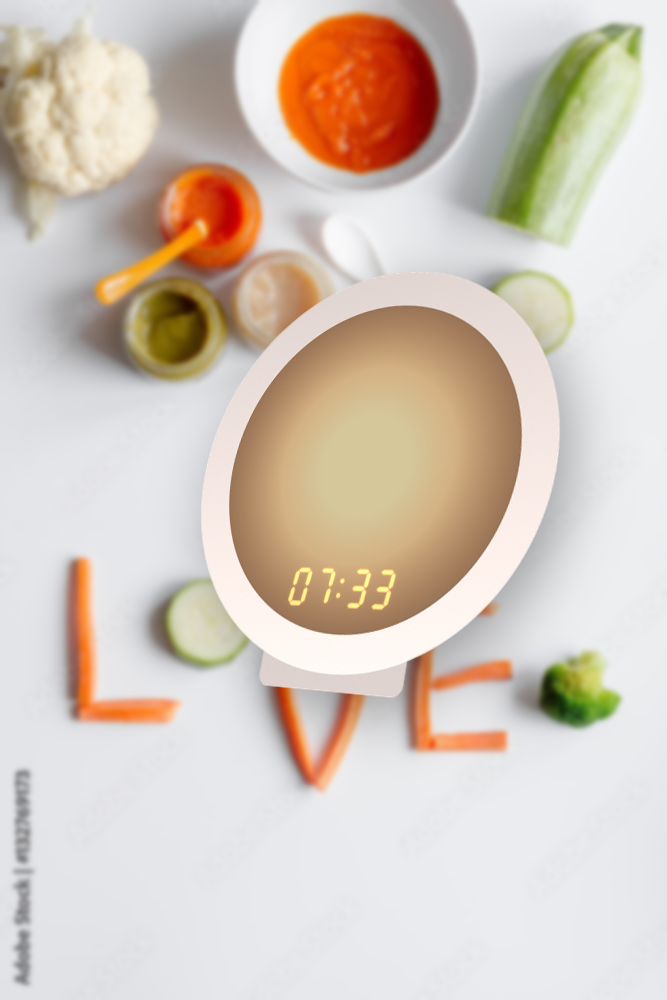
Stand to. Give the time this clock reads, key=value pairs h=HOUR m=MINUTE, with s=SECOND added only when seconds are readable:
h=7 m=33
